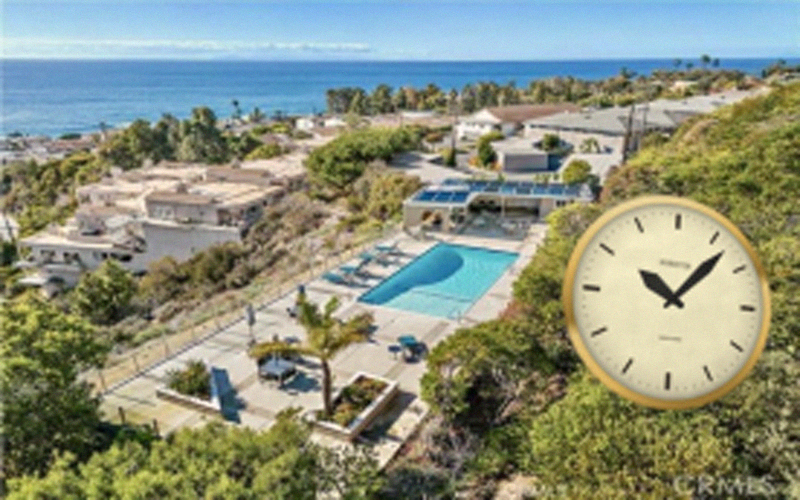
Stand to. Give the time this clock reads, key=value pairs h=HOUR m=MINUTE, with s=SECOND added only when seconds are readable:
h=10 m=7
